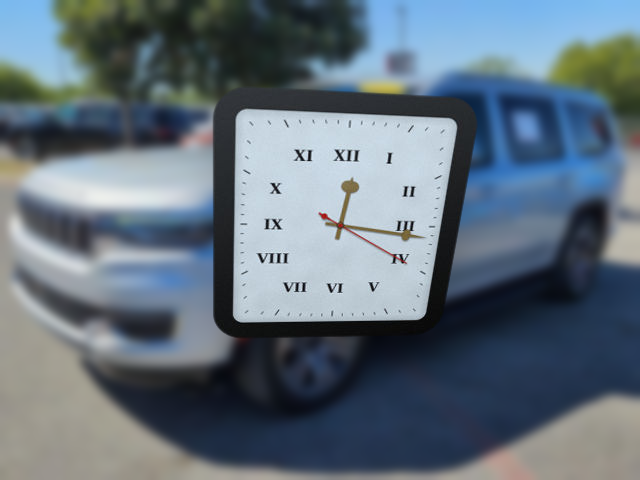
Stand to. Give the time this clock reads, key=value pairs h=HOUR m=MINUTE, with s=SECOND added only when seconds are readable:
h=12 m=16 s=20
